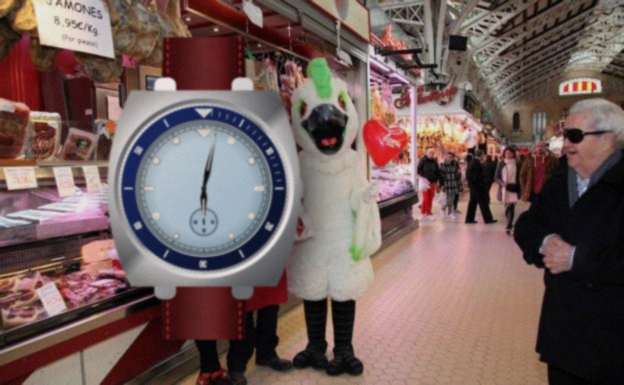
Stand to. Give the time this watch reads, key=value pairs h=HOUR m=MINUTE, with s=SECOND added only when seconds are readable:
h=6 m=2
